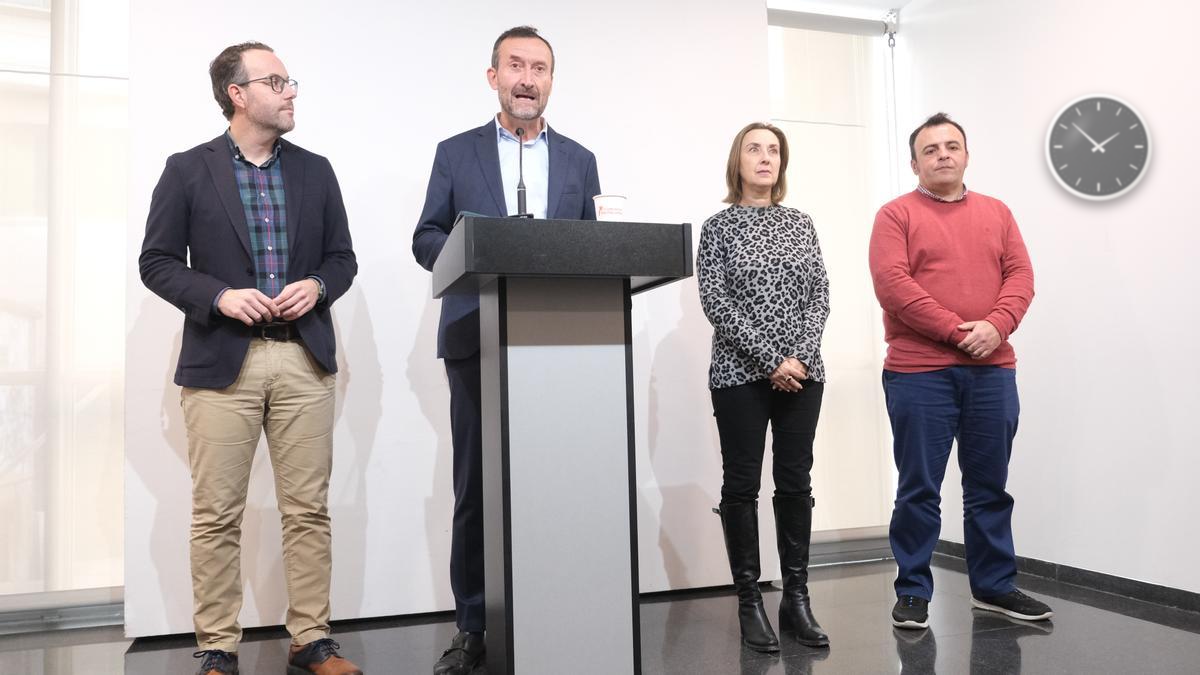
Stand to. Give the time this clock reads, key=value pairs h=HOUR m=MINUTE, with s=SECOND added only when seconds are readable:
h=1 m=52
